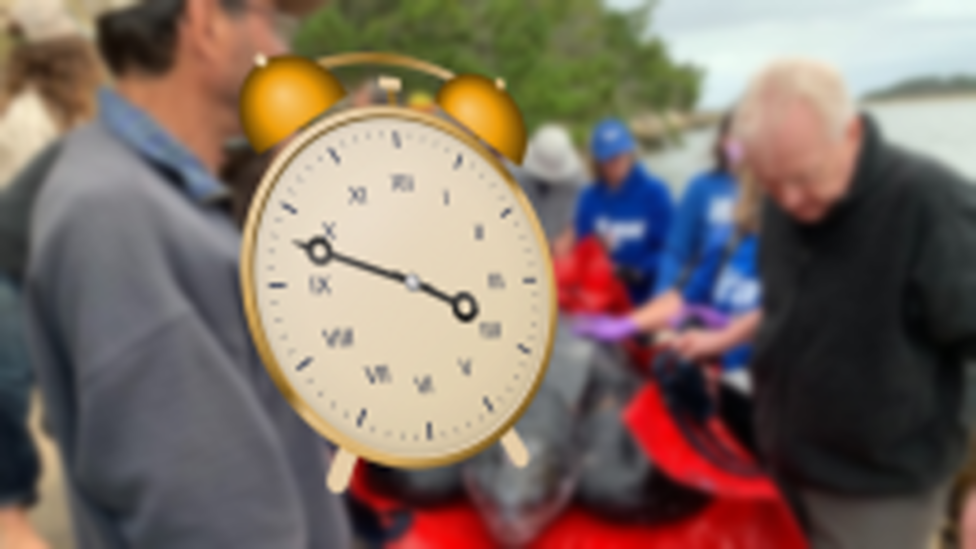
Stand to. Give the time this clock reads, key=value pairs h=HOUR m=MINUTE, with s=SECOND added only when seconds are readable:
h=3 m=48
